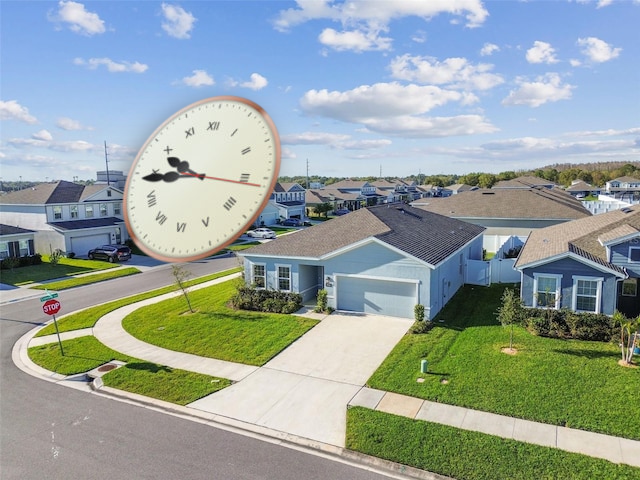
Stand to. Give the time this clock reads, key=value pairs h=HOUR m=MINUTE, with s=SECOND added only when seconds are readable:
h=9 m=44 s=16
